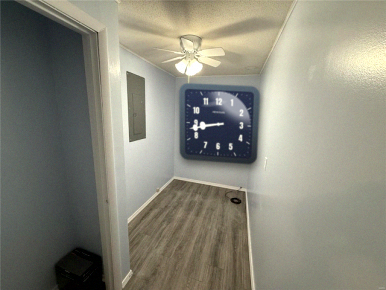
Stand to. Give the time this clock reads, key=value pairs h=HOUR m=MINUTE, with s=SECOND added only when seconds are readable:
h=8 m=43
